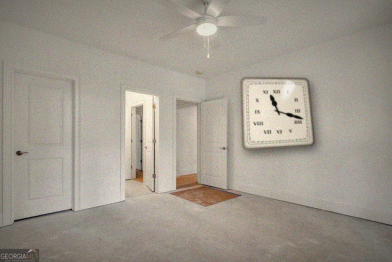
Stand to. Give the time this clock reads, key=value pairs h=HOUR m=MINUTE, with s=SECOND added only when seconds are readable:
h=11 m=18
